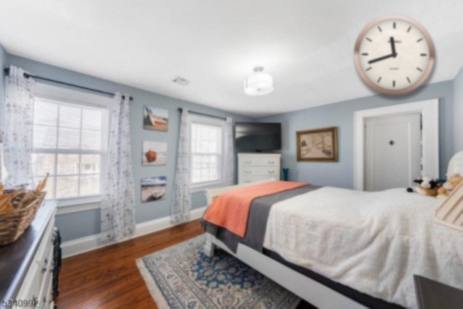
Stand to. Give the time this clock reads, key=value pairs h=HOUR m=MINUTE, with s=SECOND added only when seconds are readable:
h=11 m=42
